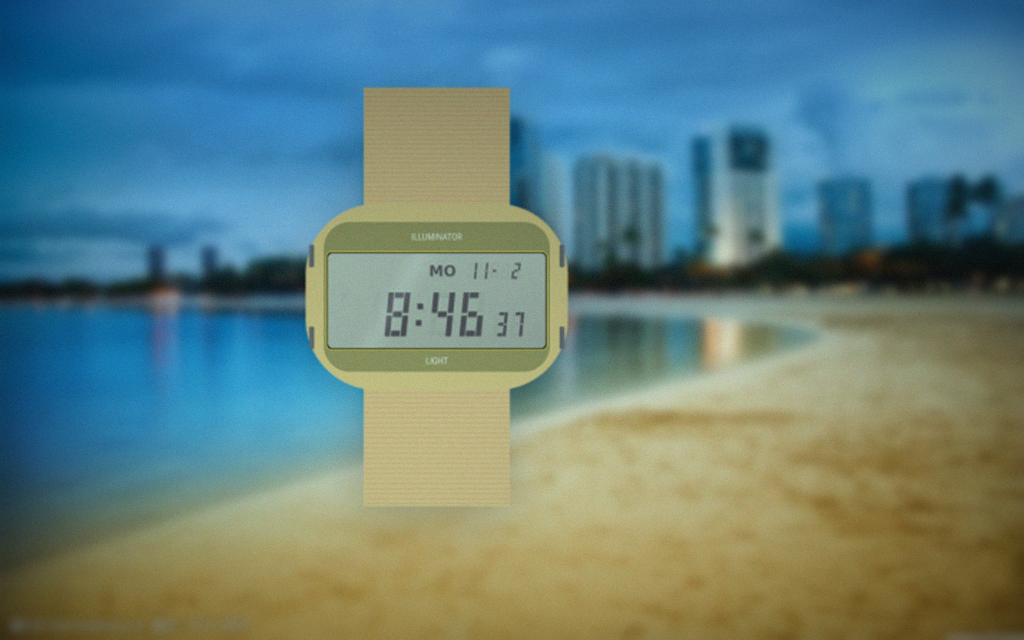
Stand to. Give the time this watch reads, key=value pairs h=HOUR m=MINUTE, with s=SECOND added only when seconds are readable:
h=8 m=46 s=37
